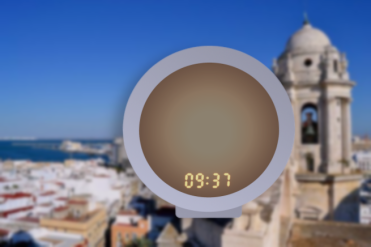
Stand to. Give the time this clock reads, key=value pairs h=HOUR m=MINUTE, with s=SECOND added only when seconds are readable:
h=9 m=37
